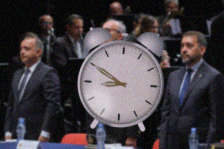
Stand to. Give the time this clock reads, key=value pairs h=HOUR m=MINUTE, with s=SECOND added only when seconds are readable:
h=8 m=50
